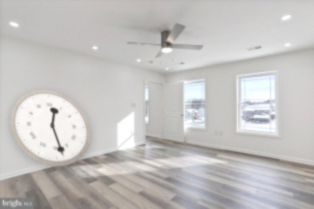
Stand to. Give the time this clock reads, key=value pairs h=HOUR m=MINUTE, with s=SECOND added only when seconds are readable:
h=12 m=28
